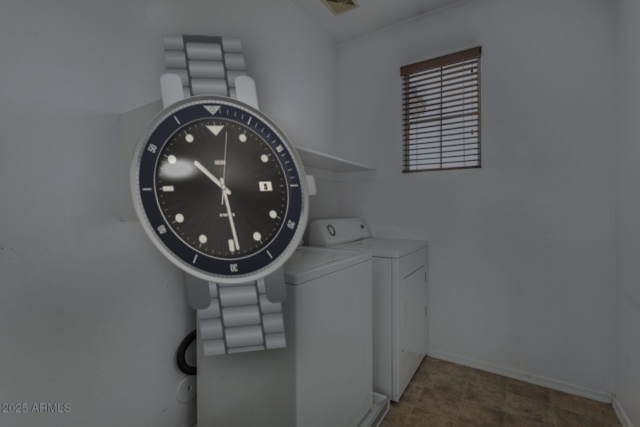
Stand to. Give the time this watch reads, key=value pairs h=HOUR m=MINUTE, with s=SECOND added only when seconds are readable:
h=10 m=29 s=2
